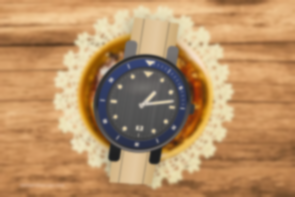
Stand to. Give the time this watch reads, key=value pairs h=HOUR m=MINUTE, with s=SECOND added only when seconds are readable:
h=1 m=13
